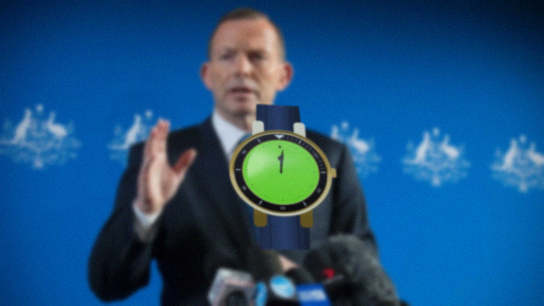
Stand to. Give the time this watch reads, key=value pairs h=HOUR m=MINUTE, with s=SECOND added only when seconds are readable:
h=12 m=1
